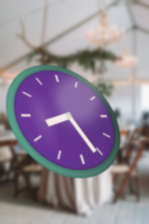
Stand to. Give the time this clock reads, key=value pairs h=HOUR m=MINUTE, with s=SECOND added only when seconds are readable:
h=8 m=26
